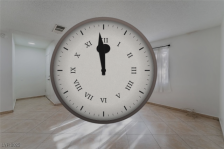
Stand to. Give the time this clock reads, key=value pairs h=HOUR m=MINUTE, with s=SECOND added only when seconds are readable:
h=11 m=59
